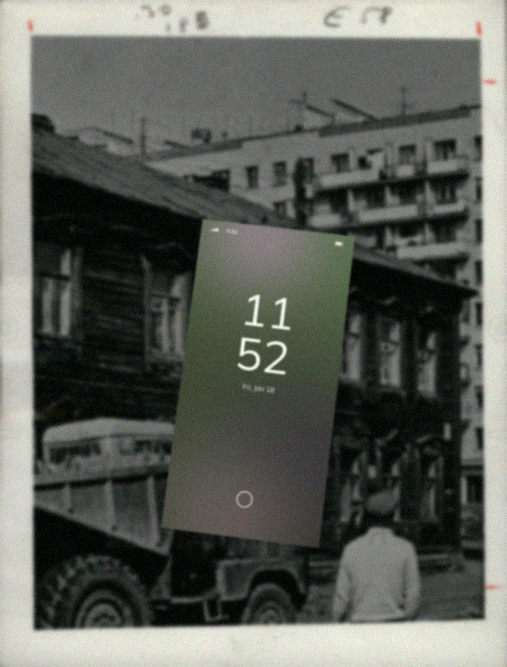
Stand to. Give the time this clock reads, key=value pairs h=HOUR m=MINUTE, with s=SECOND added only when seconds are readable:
h=11 m=52
